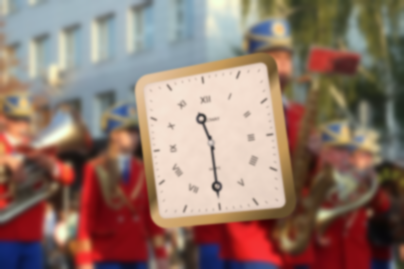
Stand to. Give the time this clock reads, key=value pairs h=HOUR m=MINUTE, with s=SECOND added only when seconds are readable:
h=11 m=30
